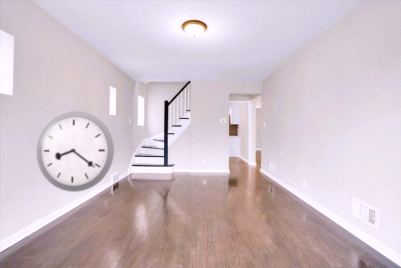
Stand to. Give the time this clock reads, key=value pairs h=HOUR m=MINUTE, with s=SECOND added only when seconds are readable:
h=8 m=21
